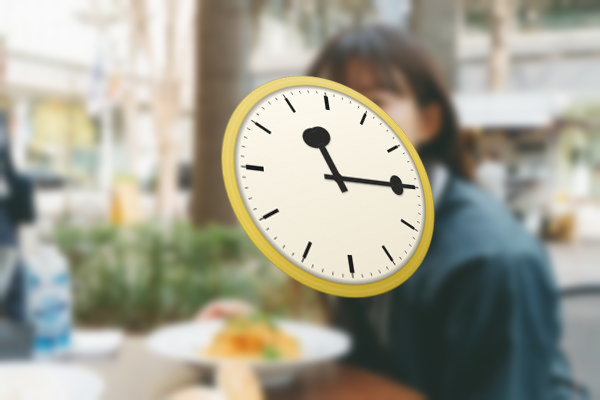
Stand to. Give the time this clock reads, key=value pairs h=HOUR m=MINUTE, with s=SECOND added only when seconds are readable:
h=11 m=15
